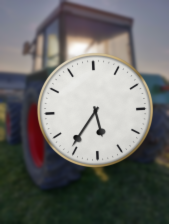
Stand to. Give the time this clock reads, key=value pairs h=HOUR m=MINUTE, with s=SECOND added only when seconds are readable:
h=5 m=36
